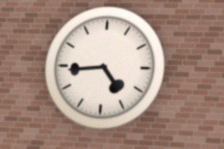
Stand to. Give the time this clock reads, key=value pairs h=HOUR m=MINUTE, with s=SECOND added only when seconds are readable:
h=4 m=44
